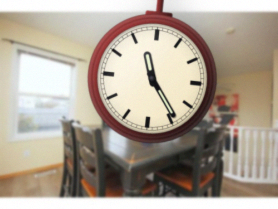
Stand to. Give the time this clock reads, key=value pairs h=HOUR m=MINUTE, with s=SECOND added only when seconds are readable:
h=11 m=24
